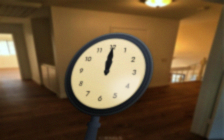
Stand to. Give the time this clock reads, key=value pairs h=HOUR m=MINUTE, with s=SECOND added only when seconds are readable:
h=12 m=0
